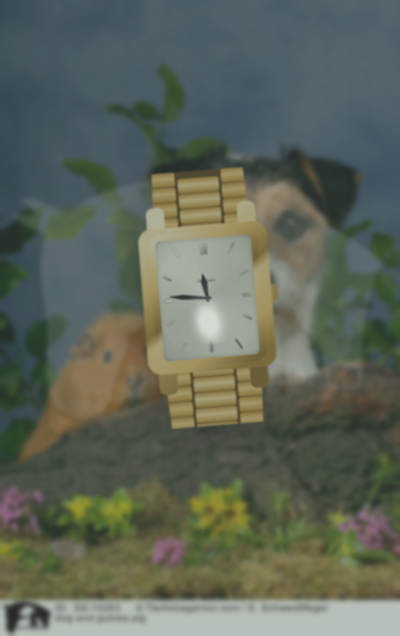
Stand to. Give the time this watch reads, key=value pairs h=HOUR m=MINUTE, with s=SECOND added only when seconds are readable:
h=11 m=46
